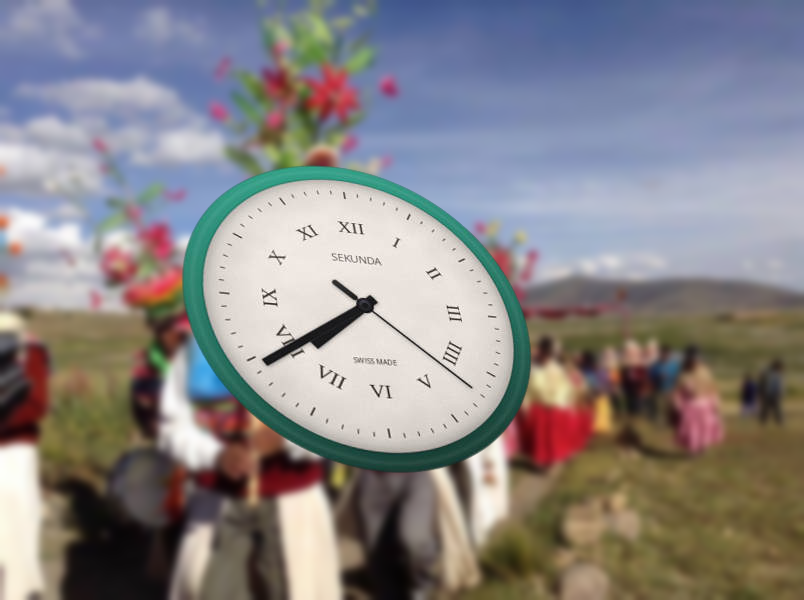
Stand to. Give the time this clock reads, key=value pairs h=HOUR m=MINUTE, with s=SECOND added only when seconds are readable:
h=7 m=39 s=22
